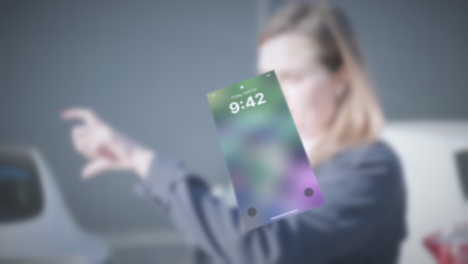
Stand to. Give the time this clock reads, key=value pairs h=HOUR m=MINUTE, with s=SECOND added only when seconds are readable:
h=9 m=42
